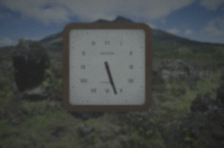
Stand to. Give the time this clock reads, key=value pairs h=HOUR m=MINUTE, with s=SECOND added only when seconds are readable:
h=5 m=27
